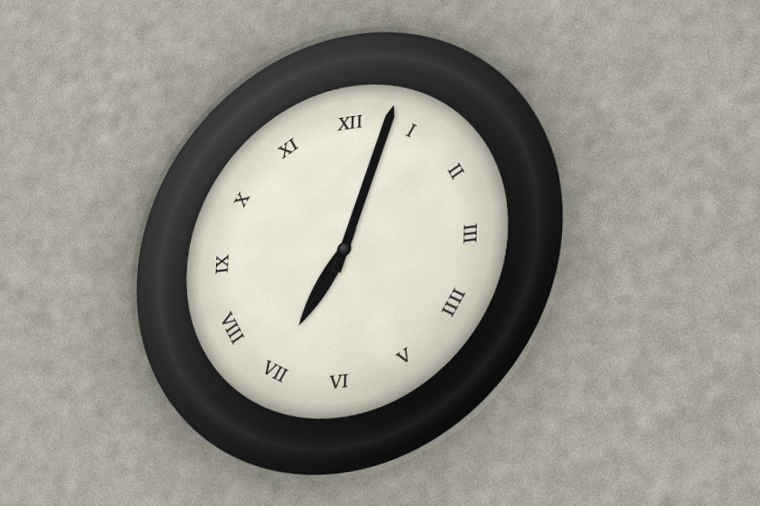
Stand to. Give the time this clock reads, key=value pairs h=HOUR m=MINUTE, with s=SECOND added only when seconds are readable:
h=7 m=3
